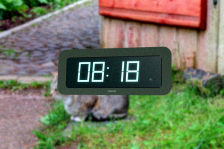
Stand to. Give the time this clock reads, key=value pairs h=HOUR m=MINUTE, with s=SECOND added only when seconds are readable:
h=8 m=18
